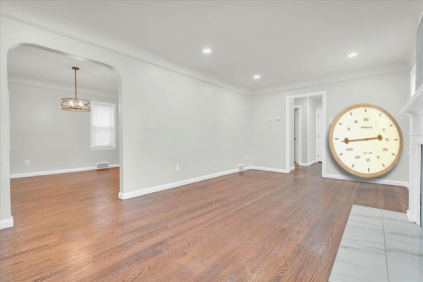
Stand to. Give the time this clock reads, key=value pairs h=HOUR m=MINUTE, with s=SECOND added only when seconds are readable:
h=2 m=44
